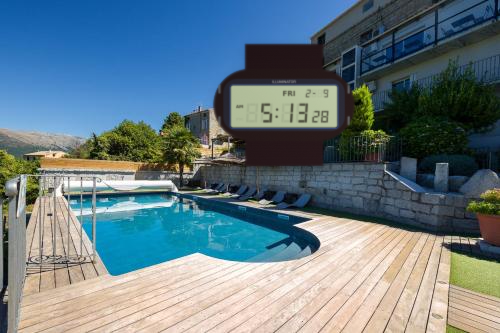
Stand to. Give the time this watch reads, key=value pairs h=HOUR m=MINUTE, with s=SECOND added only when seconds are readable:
h=5 m=13 s=28
